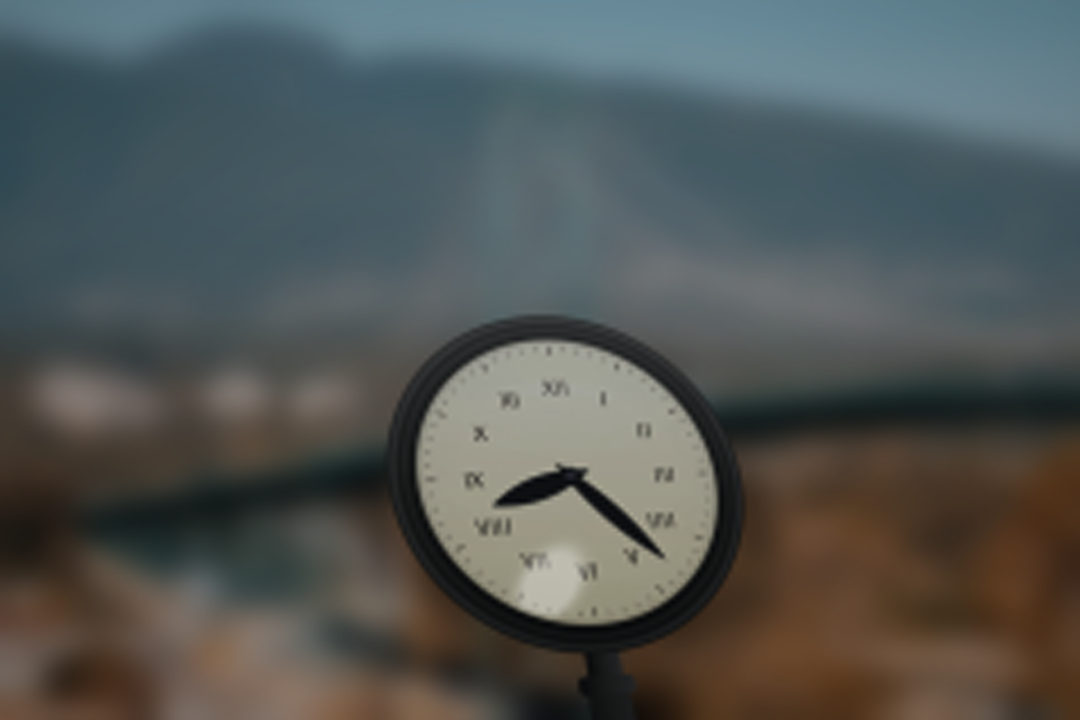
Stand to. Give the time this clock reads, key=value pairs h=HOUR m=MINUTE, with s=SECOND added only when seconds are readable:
h=8 m=23
